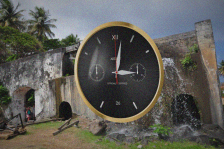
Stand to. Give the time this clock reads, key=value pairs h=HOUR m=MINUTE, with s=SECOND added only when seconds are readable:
h=3 m=2
